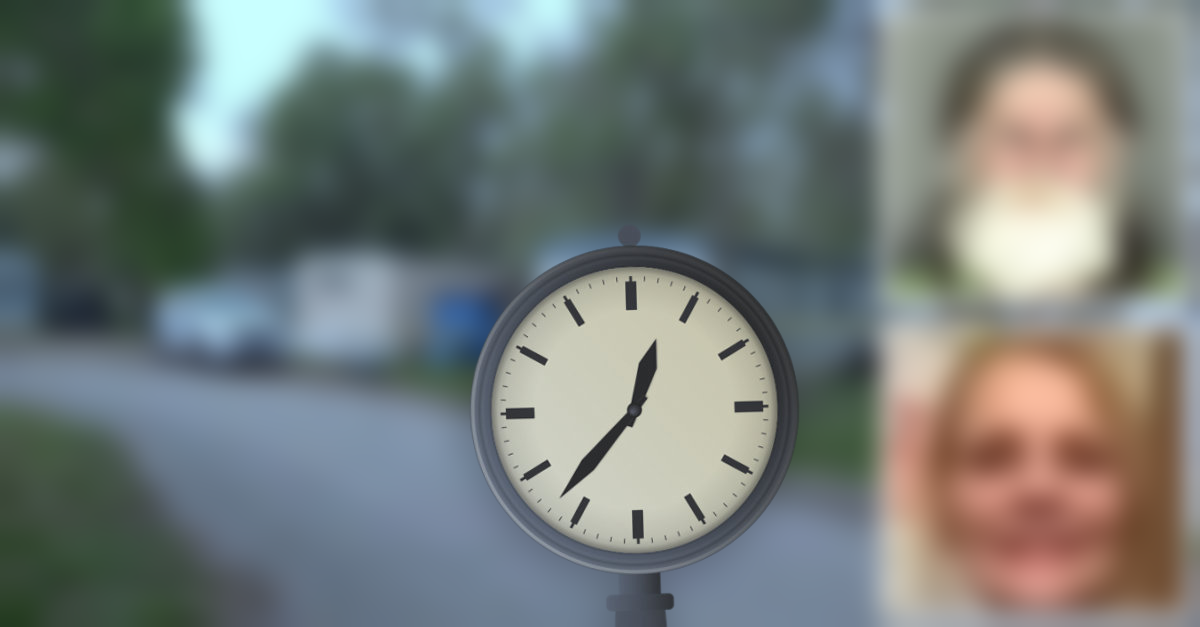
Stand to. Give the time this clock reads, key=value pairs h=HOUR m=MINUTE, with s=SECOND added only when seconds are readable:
h=12 m=37
